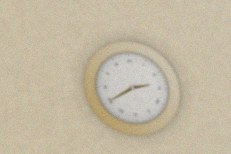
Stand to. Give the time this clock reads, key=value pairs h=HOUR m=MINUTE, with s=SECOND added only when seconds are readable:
h=2 m=40
